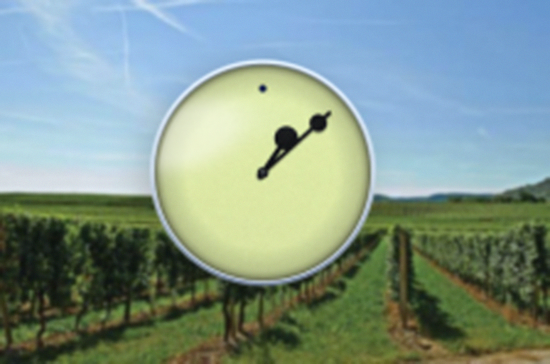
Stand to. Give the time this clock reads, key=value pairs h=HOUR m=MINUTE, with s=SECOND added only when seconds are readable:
h=1 m=8
